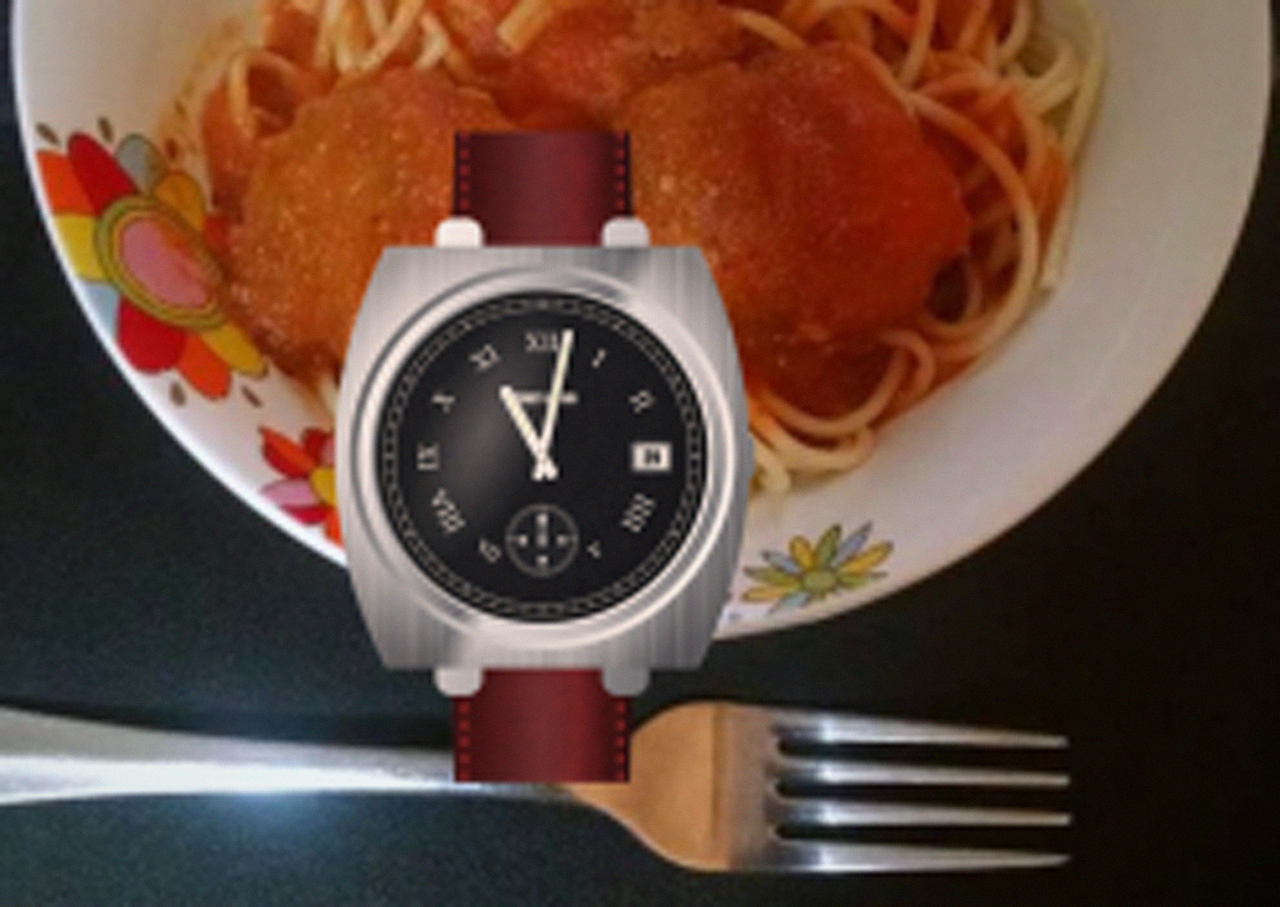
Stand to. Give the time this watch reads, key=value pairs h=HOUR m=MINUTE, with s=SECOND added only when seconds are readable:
h=11 m=2
